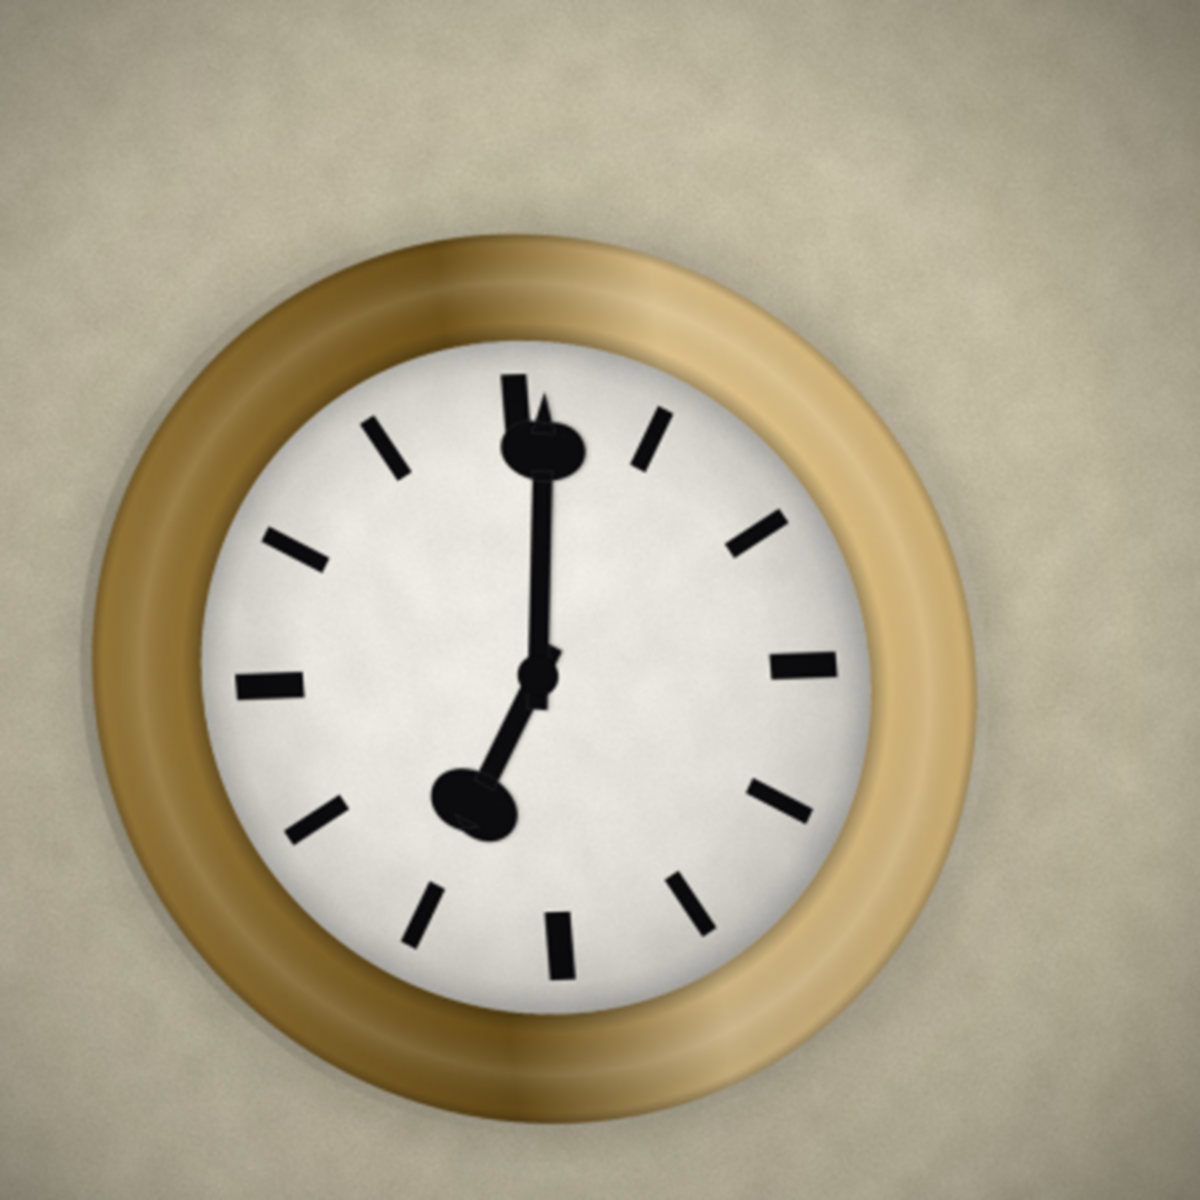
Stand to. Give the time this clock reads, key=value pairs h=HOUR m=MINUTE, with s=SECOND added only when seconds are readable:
h=7 m=1
